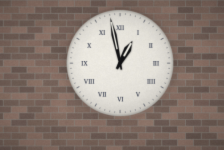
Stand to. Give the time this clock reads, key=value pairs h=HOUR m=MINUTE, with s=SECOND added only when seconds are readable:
h=12 m=58
